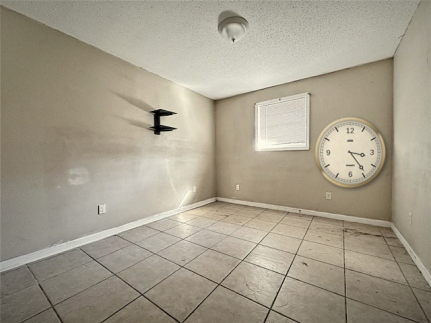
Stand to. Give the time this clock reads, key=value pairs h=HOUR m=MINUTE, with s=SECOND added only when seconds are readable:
h=3 m=24
